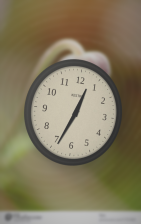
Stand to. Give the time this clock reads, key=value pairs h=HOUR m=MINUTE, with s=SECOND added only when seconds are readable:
h=12 m=34
